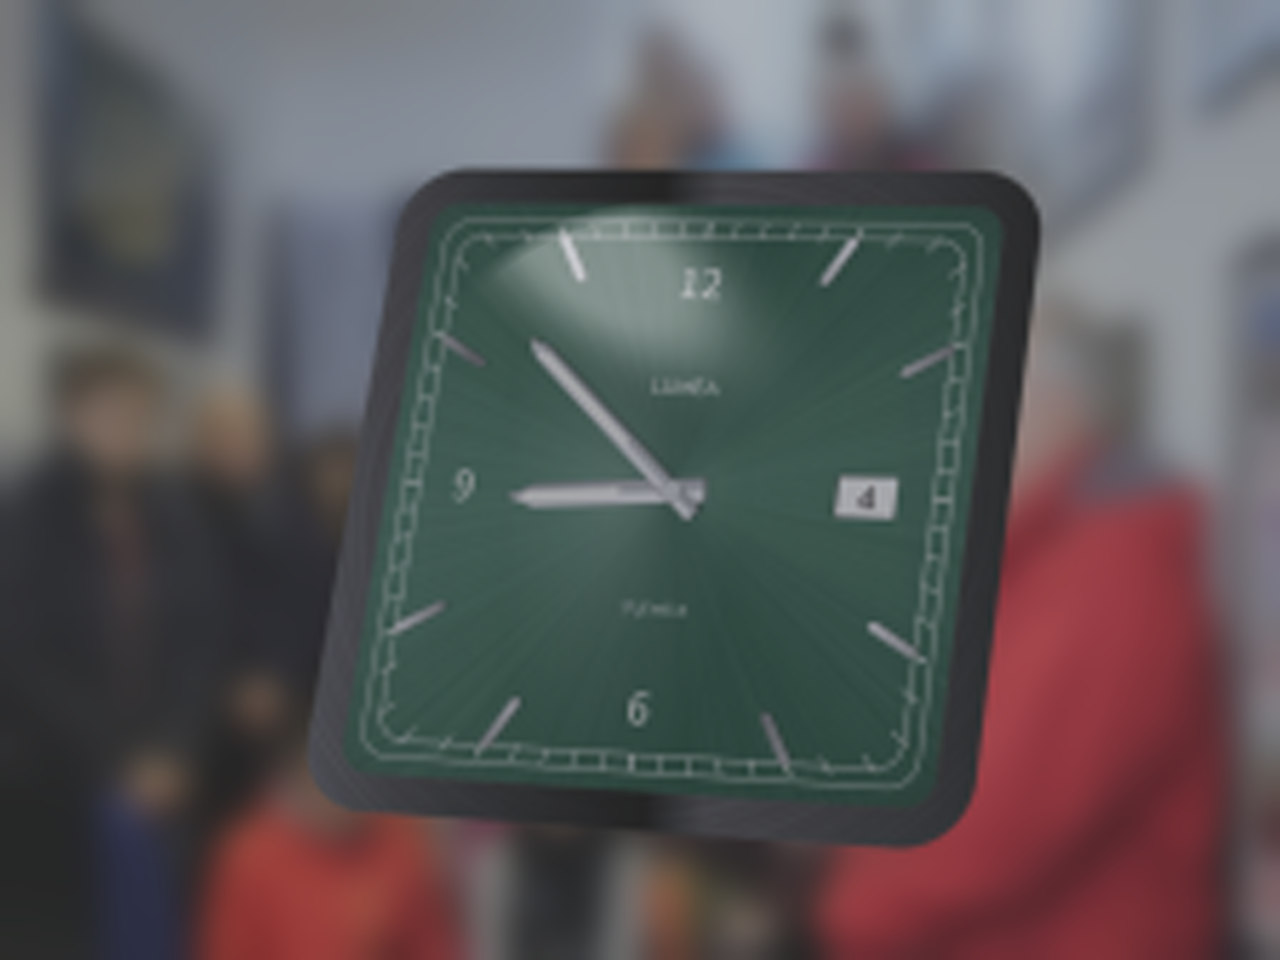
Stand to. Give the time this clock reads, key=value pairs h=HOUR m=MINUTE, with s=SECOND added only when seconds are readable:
h=8 m=52
